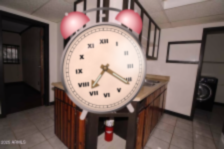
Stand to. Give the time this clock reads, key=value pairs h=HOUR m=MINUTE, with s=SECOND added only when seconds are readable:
h=7 m=21
